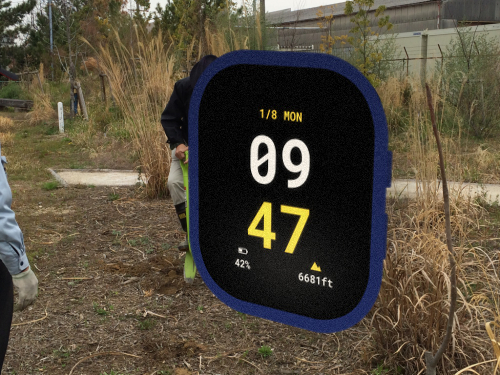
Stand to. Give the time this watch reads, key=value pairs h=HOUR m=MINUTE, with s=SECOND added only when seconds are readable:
h=9 m=47
